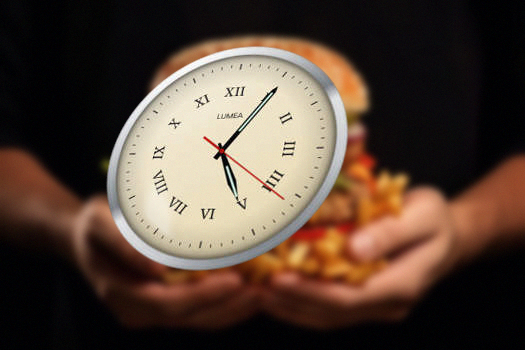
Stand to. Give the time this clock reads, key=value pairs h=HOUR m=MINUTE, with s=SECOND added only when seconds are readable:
h=5 m=5 s=21
